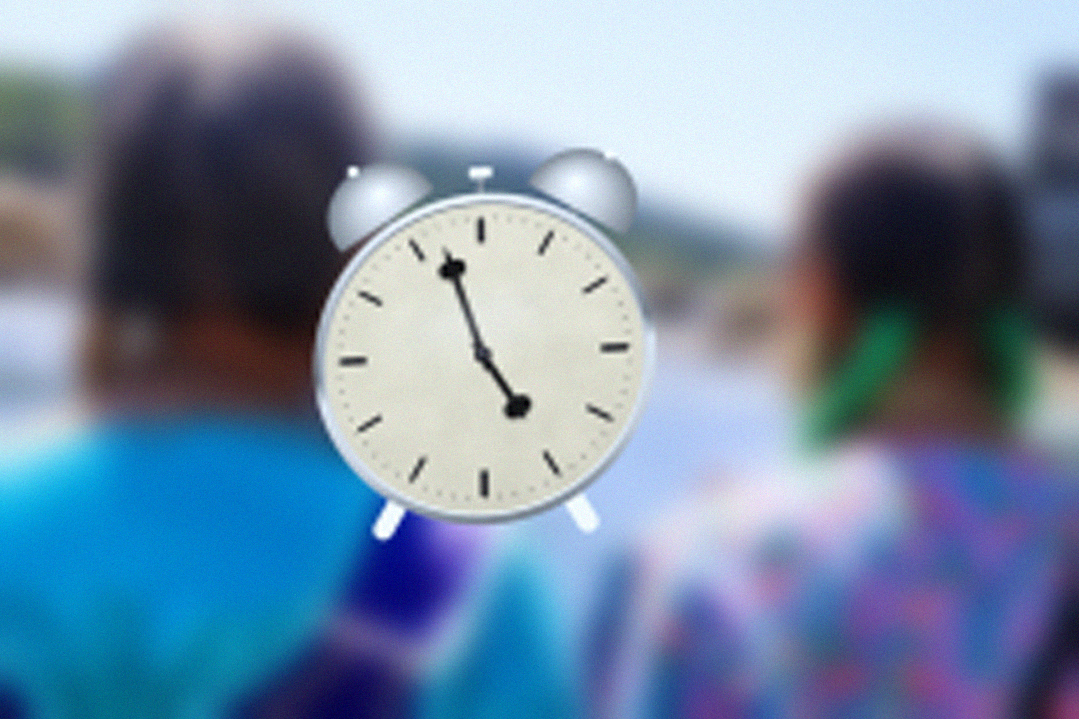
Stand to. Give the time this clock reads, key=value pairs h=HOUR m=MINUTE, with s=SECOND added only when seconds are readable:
h=4 m=57
